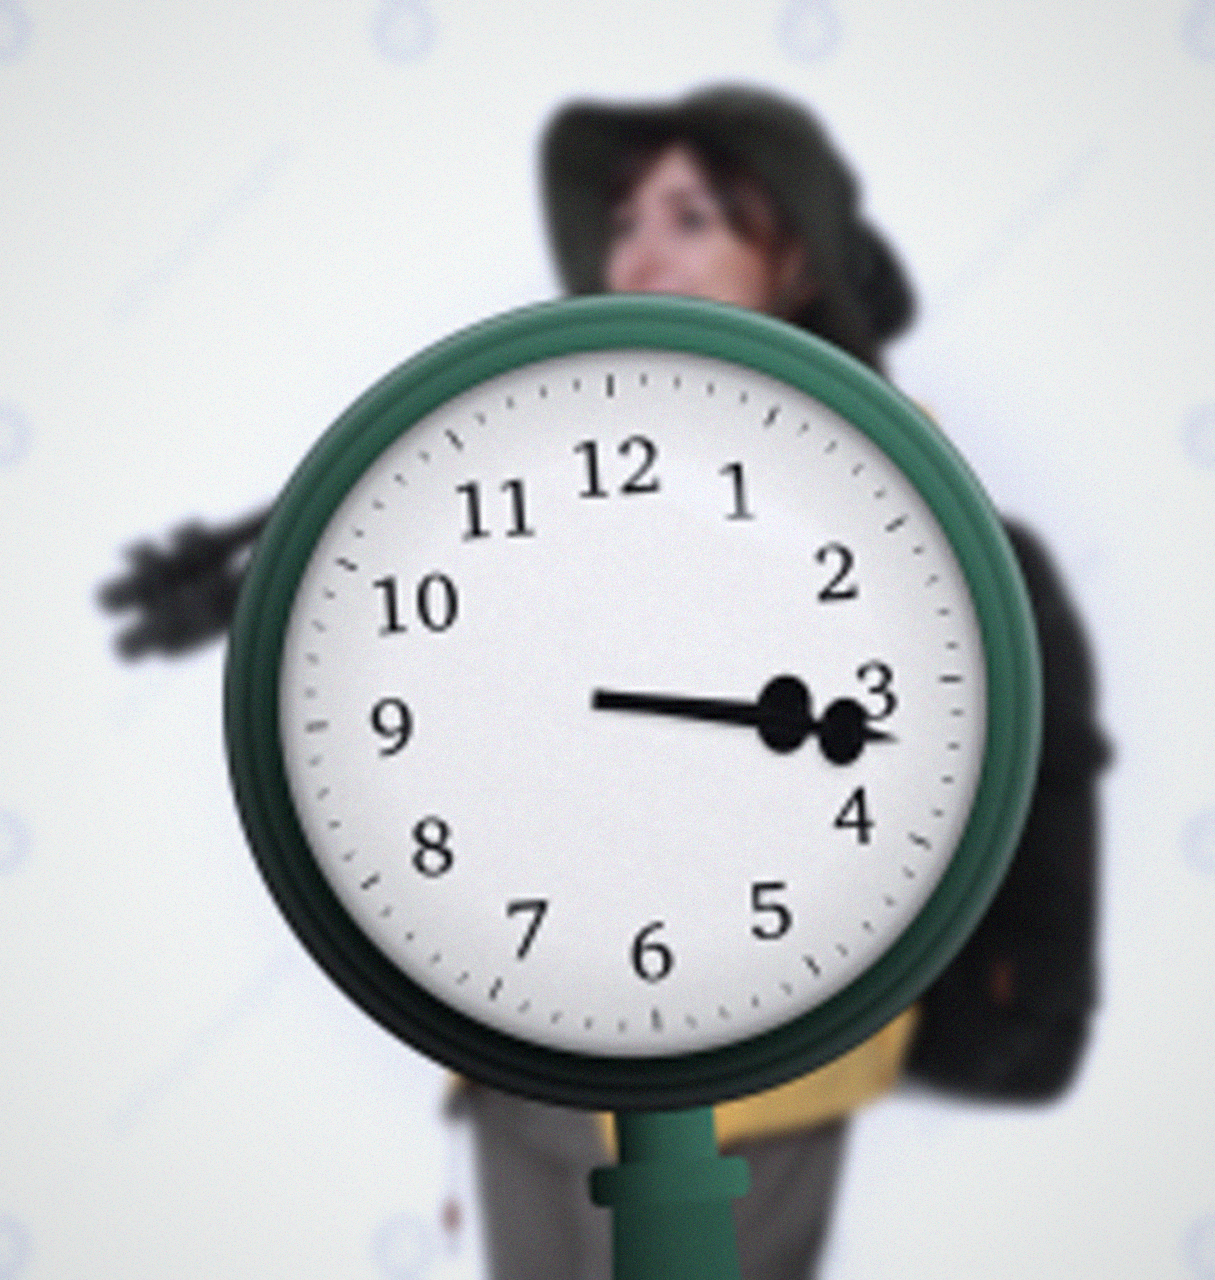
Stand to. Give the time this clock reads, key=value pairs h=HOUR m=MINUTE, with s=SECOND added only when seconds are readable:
h=3 m=17
